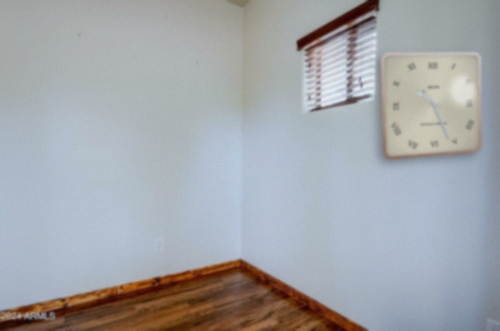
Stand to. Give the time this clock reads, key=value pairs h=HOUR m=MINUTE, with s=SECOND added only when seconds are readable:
h=10 m=26
